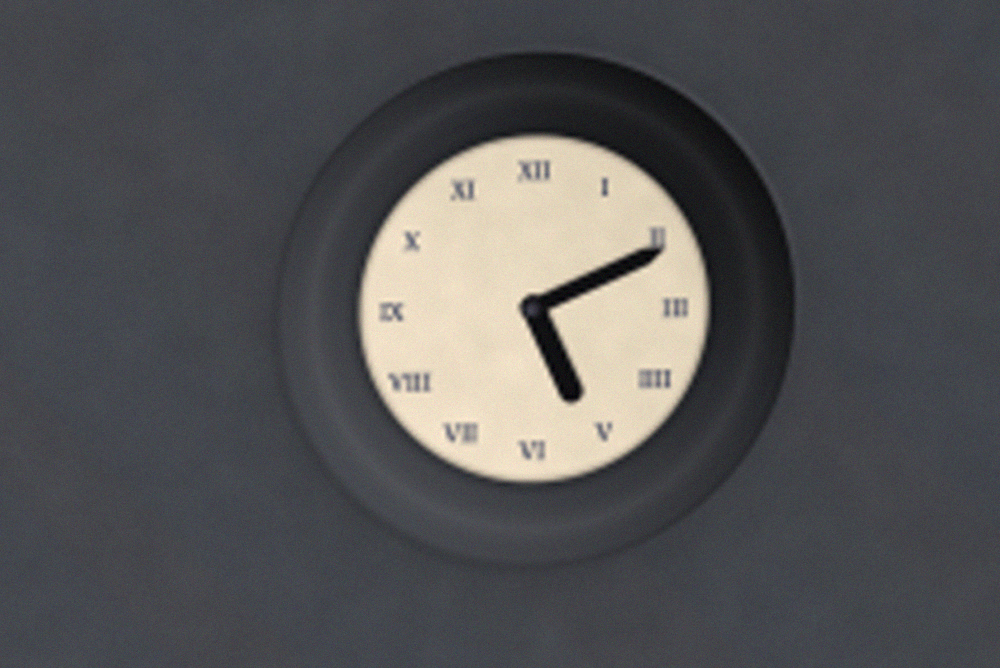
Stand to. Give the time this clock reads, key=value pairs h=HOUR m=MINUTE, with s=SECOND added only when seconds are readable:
h=5 m=11
